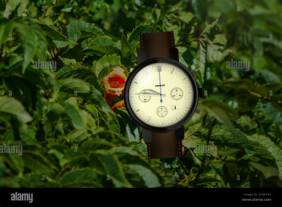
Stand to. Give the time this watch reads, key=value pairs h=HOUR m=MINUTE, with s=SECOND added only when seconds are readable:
h=9 m=46
